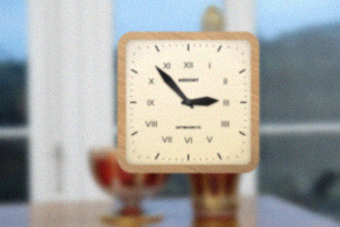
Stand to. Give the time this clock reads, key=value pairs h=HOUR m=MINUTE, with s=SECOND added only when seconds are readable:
h=2 m=53
